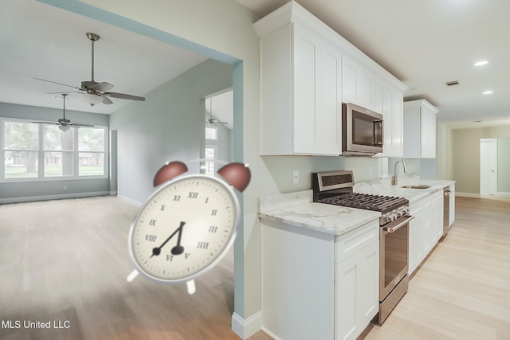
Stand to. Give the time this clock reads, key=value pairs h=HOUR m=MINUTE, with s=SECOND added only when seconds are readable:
h=5 m=35
